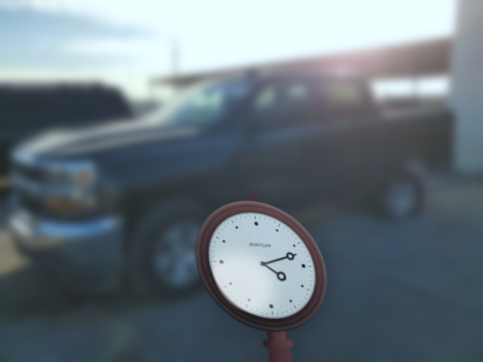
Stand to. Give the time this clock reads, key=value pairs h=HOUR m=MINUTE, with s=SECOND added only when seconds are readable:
h=4 m=12
